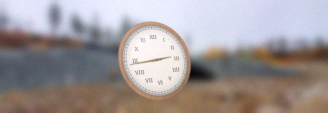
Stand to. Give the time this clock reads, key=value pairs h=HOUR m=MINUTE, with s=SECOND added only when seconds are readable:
h=2 m=44
